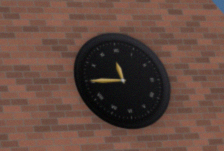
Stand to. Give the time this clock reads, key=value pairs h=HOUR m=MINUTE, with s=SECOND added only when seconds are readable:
h=11 m=45
